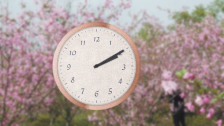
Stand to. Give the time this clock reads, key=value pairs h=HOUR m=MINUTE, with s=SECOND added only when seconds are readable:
h=2 m=10
